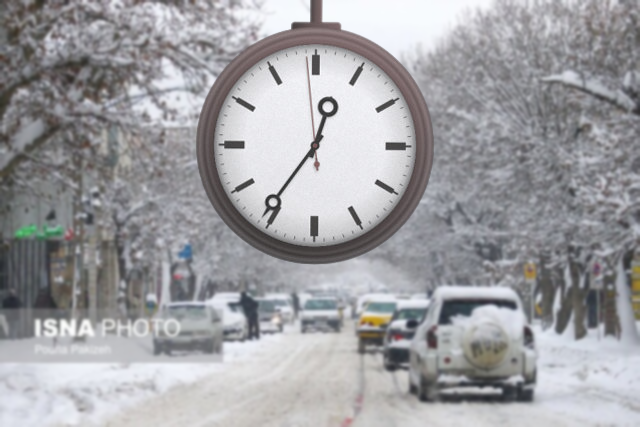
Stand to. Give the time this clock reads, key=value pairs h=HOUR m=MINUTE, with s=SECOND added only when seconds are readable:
h=12 m=35 s=59
